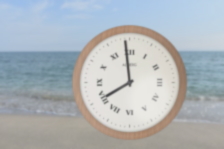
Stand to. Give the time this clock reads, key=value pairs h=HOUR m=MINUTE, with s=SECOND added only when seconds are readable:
h=7 m=59
